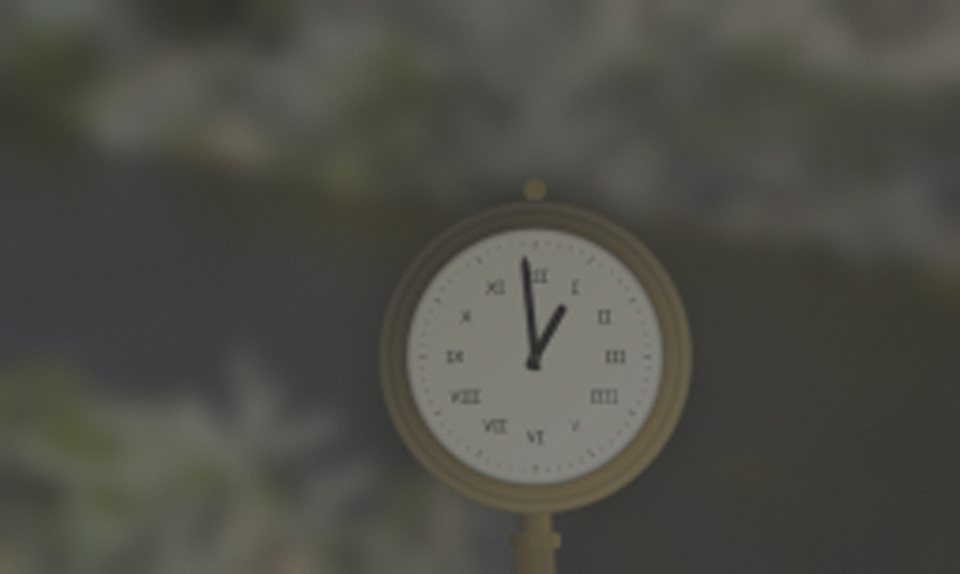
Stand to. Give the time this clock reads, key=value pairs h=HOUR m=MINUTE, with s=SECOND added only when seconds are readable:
h=12 m=59
